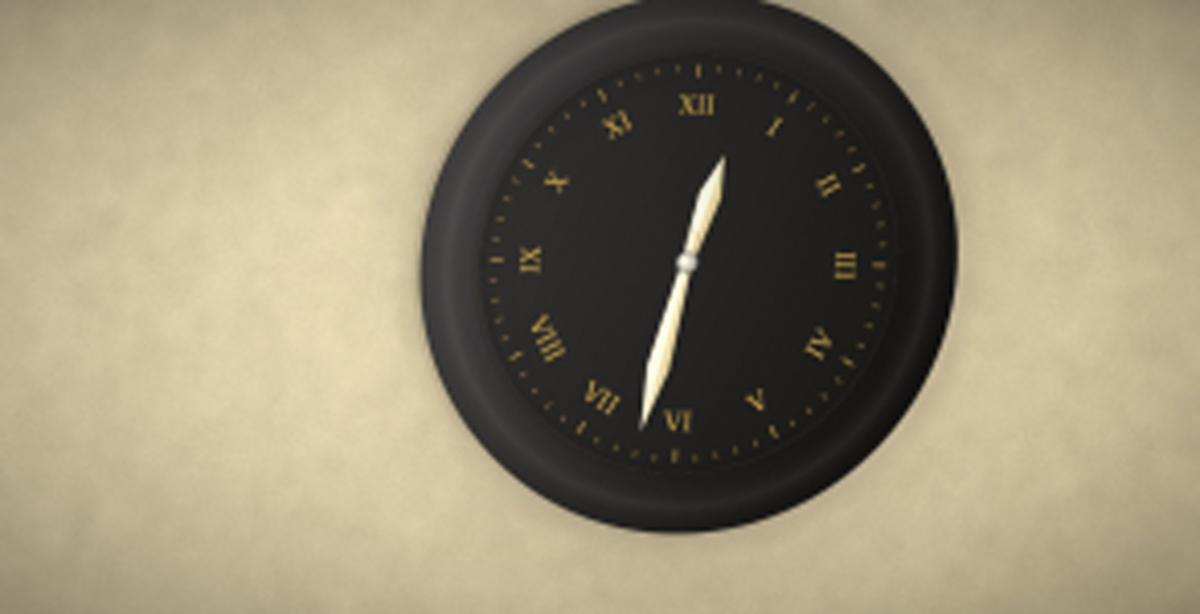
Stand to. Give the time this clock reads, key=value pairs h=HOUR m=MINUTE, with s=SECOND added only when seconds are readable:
h=12 m=32
